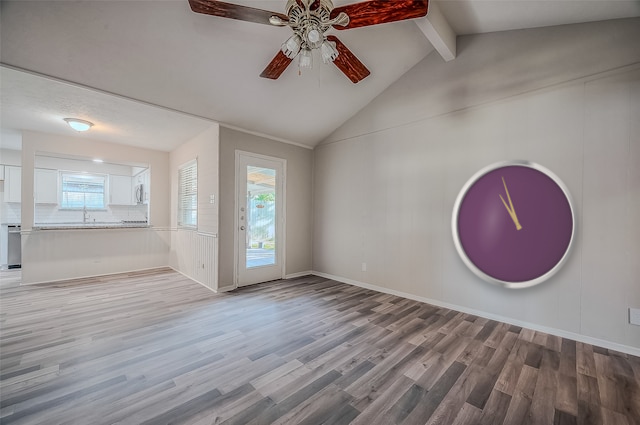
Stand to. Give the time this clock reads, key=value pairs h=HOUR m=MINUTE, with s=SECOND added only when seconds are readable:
h=10 m=57
